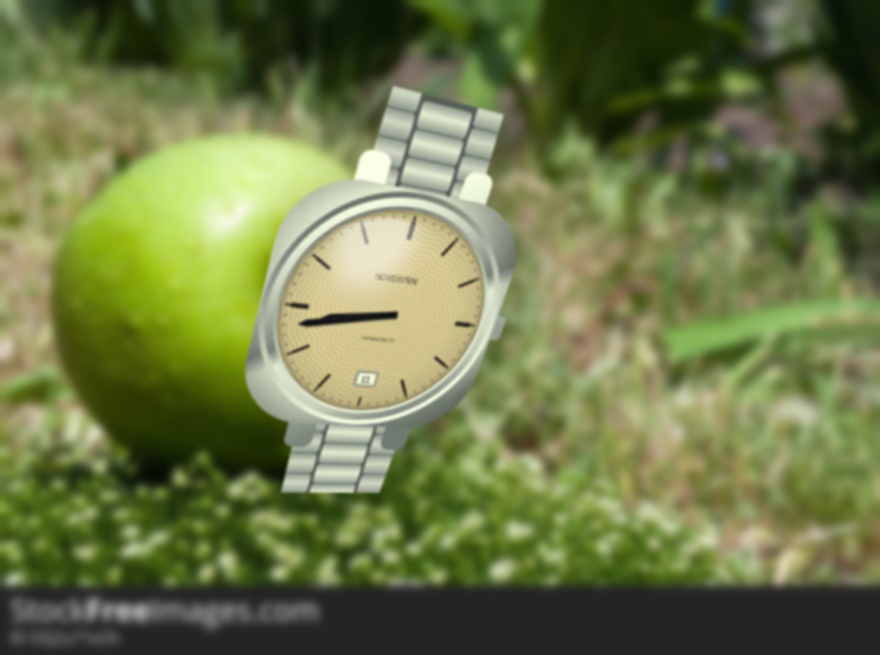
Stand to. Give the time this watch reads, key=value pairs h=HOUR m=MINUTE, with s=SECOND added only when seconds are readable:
h=8 m=43
